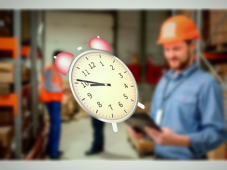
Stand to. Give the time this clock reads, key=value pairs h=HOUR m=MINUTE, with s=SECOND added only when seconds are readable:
h=9 m=51
